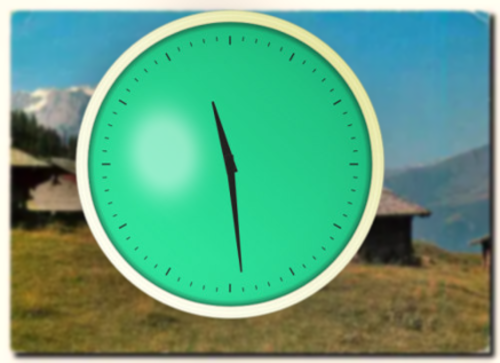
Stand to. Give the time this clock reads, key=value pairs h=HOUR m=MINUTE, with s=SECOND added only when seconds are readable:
h=11 m=29
